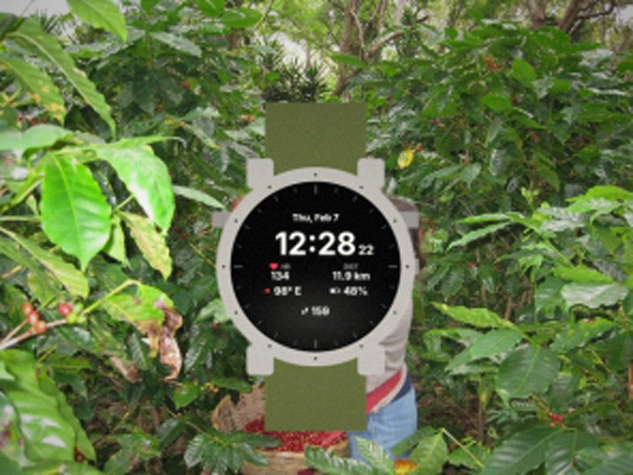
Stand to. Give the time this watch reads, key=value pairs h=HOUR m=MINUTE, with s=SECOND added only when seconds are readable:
h=12 m=28
